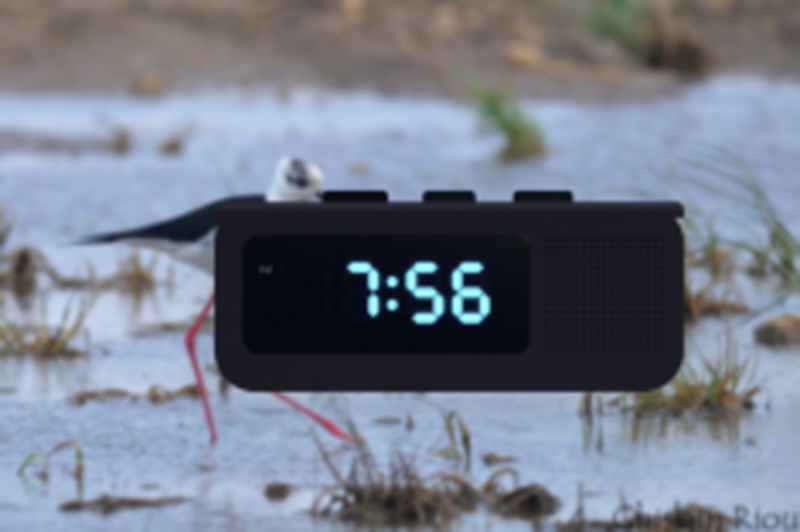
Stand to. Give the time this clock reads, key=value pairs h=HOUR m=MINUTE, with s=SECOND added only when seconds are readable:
h=7 m=56
